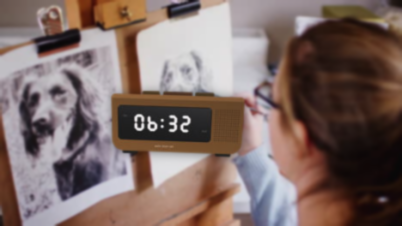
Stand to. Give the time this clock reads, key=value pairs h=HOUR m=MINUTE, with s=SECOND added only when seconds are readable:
h=6 m=32
